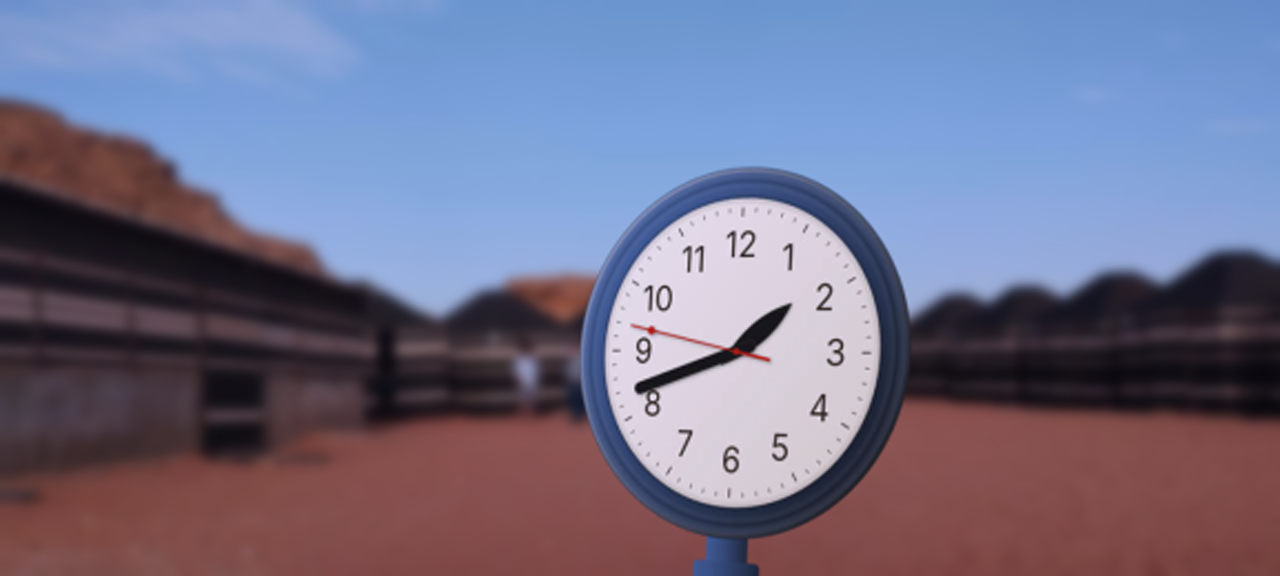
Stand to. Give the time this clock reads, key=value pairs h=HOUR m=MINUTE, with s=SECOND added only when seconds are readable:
h=1 m=41 s=47
